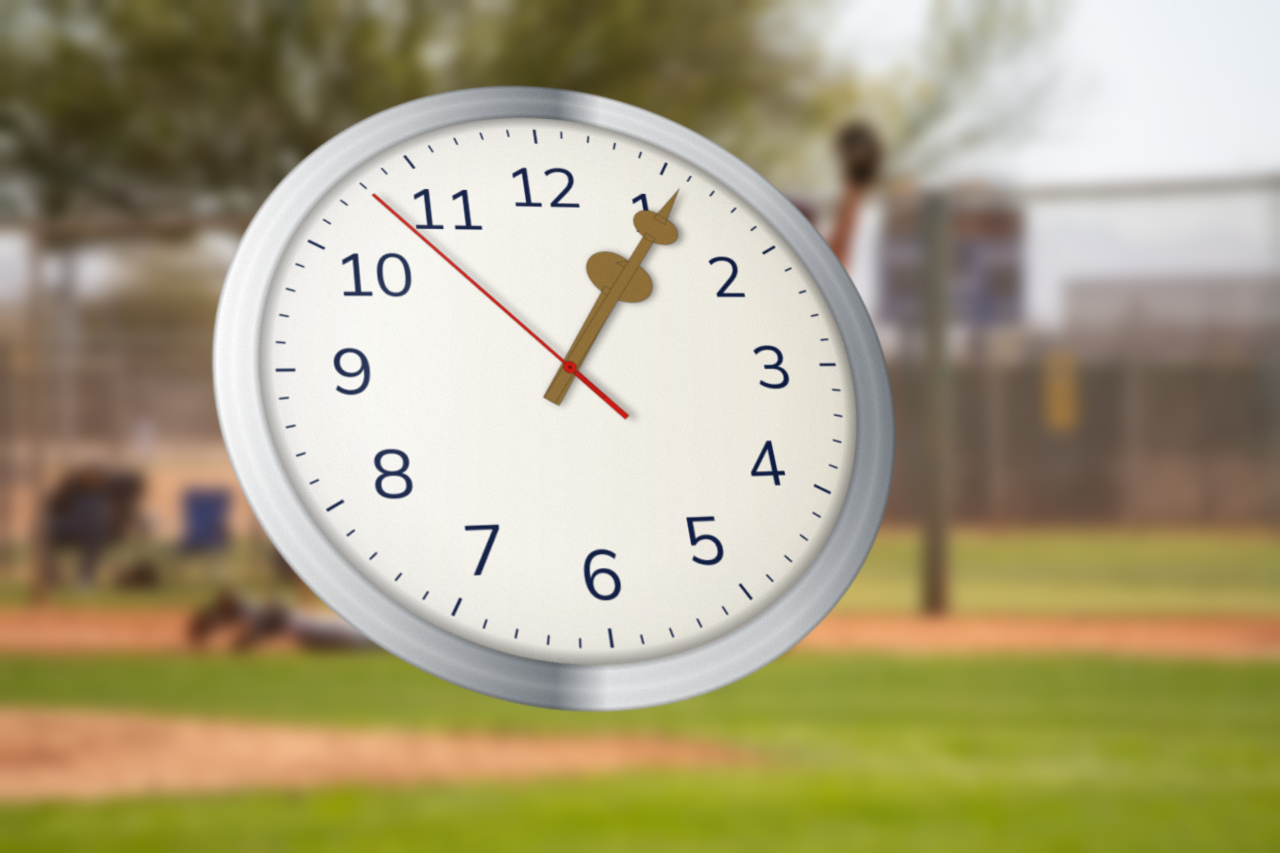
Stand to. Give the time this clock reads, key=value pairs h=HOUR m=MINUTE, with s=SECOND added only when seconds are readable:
h=1 m=5 s=53
